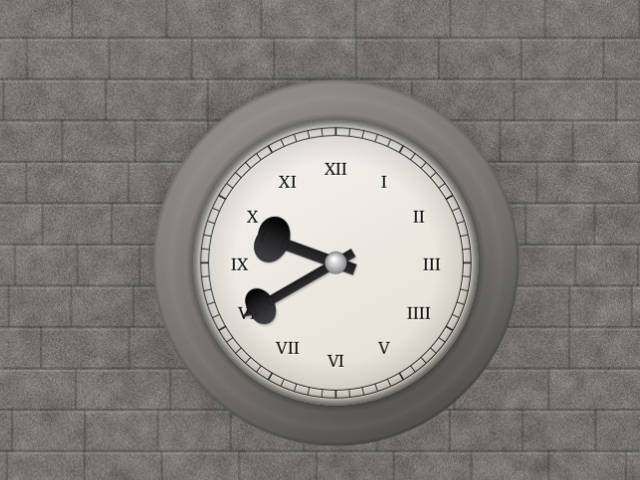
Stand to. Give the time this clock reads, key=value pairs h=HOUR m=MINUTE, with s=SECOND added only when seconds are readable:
h=9 m=40
